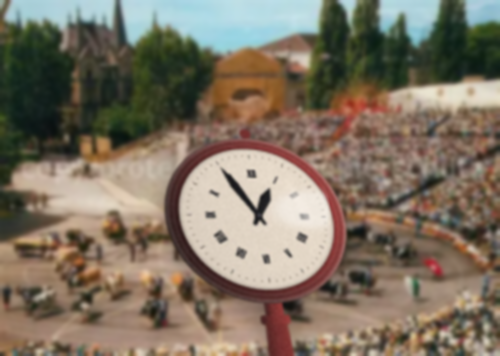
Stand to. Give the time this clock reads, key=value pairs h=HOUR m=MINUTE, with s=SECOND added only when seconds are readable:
h=12 m=55
